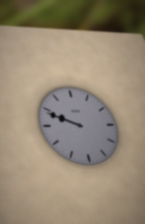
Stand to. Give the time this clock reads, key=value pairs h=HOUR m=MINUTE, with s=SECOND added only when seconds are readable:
h=9 m=49
